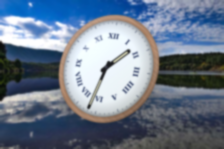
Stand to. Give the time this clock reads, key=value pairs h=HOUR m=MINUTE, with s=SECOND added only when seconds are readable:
h=1 m=32
